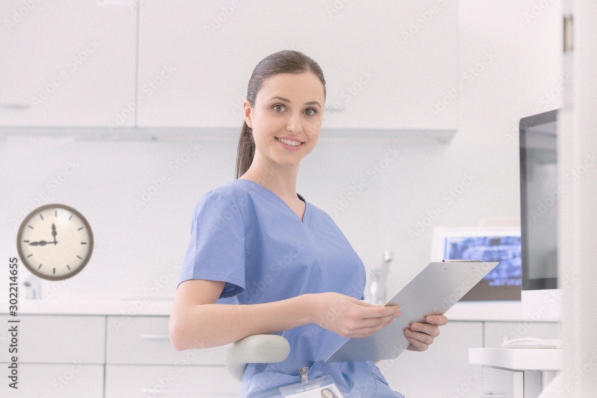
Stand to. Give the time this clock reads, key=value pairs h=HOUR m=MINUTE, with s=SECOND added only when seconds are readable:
h=11 m=44
